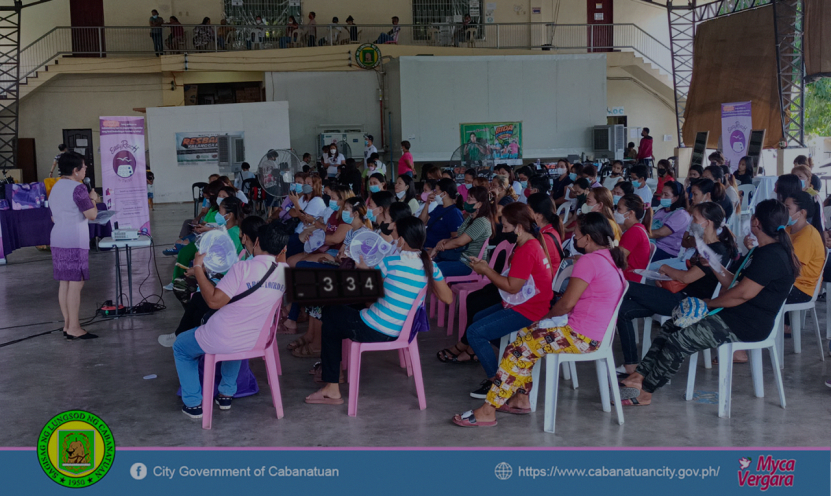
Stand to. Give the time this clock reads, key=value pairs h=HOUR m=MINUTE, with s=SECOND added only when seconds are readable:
h=3 m=34
